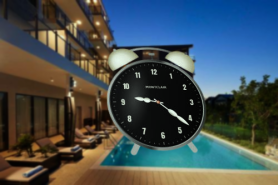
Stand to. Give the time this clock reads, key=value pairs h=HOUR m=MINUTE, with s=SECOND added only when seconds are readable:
h=9 m=22
